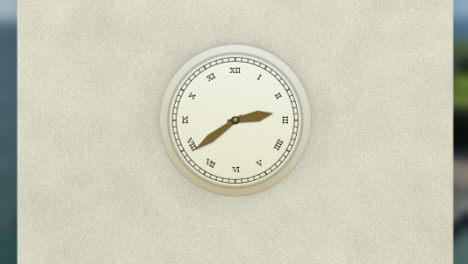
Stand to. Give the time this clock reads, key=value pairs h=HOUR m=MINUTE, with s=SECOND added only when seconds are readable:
h=2 m=39
